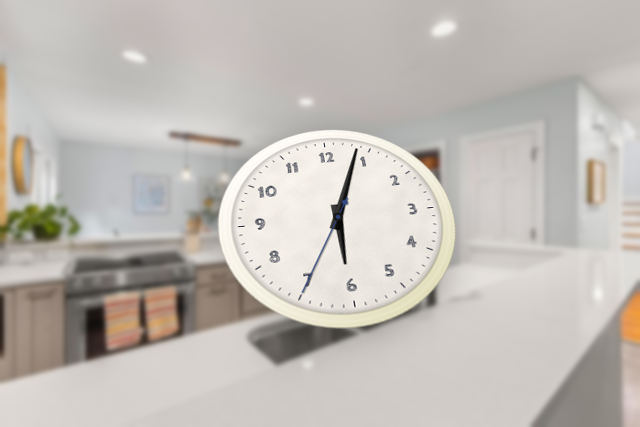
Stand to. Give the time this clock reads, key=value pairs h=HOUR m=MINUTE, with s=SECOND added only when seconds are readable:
h=6 m=3 s=35
